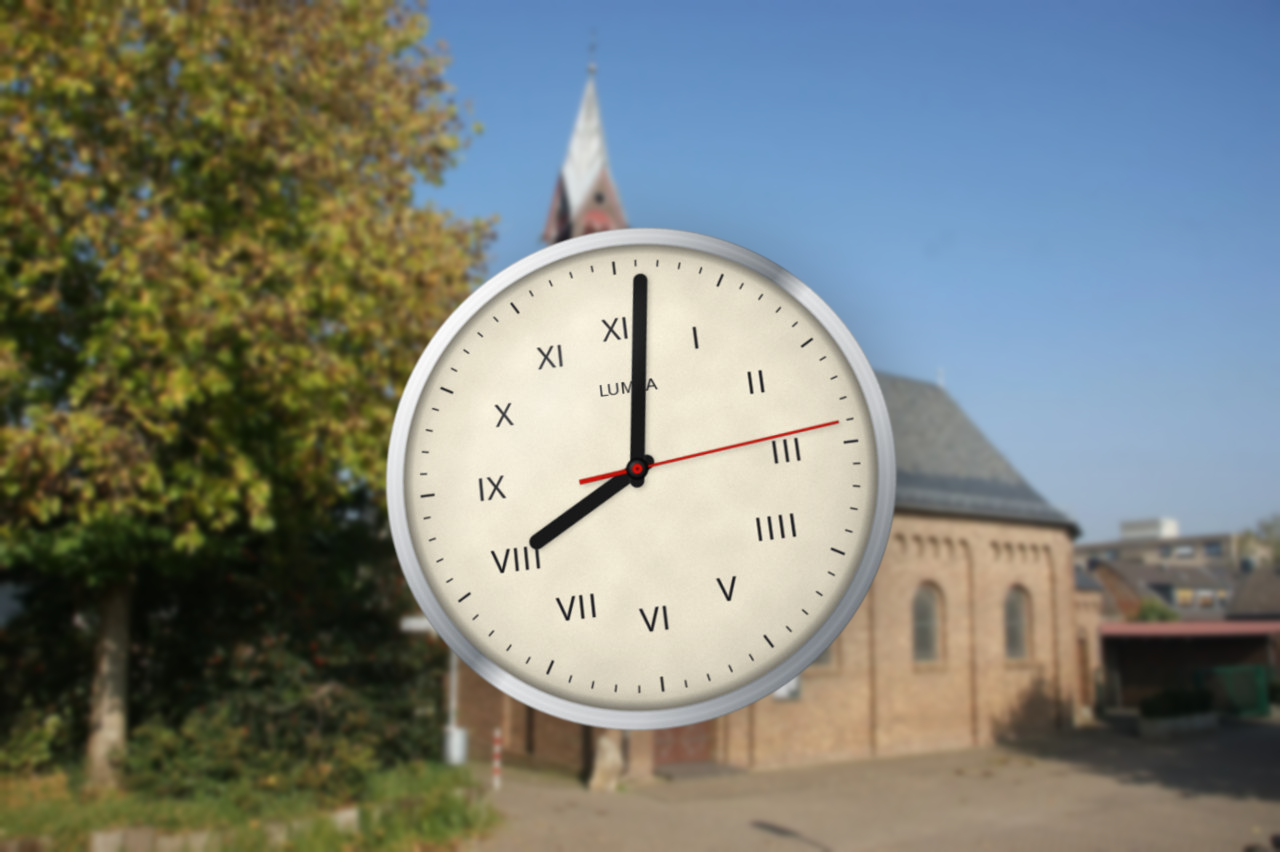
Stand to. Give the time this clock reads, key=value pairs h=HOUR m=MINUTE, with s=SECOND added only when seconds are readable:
h=8 m=1 s=14
